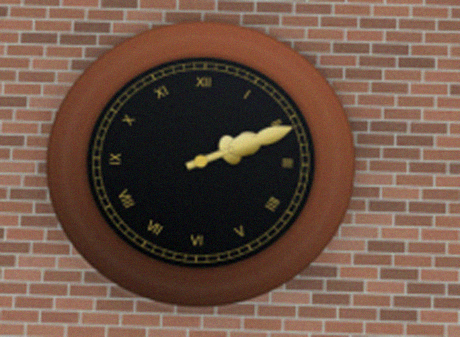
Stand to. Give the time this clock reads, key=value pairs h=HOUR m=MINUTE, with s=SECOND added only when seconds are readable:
h=2 m=11
